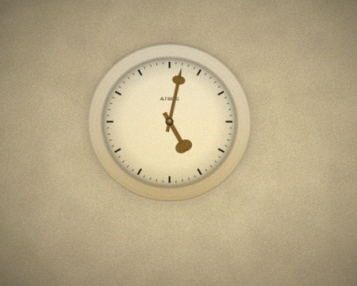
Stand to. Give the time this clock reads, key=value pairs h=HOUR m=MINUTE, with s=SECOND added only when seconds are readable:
h=5 m=2
